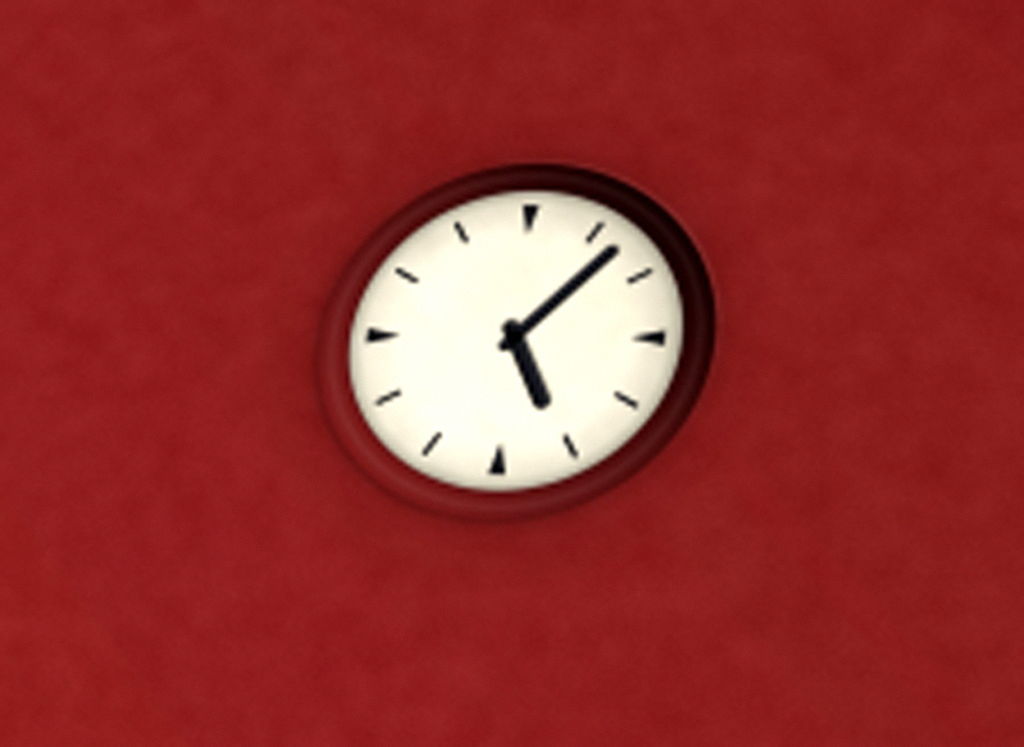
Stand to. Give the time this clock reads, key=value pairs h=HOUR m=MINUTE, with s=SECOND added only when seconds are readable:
h=5 m=7
